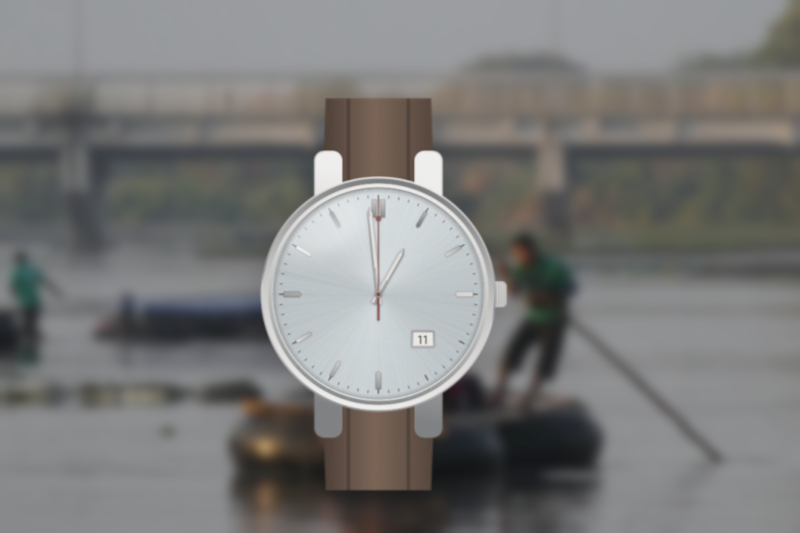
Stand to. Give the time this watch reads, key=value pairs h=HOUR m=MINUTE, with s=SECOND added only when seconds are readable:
h=12 m=59 s=0
